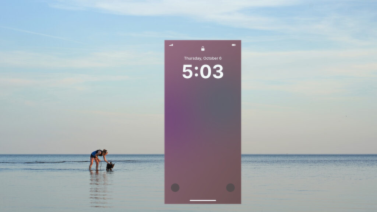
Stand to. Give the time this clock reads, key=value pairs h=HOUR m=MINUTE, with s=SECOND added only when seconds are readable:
h=5 m=3
